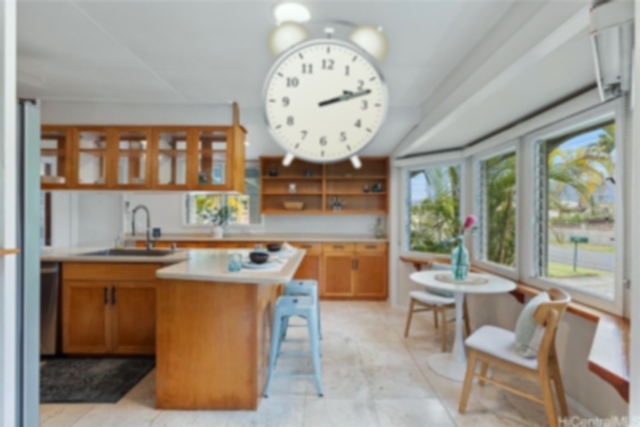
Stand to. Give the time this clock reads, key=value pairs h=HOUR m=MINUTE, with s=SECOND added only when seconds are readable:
h=2 m=12
